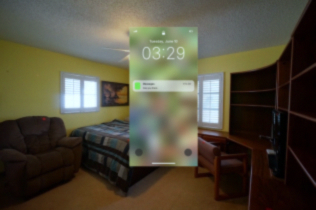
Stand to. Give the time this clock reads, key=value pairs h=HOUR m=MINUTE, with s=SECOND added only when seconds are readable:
h=3 m=29
